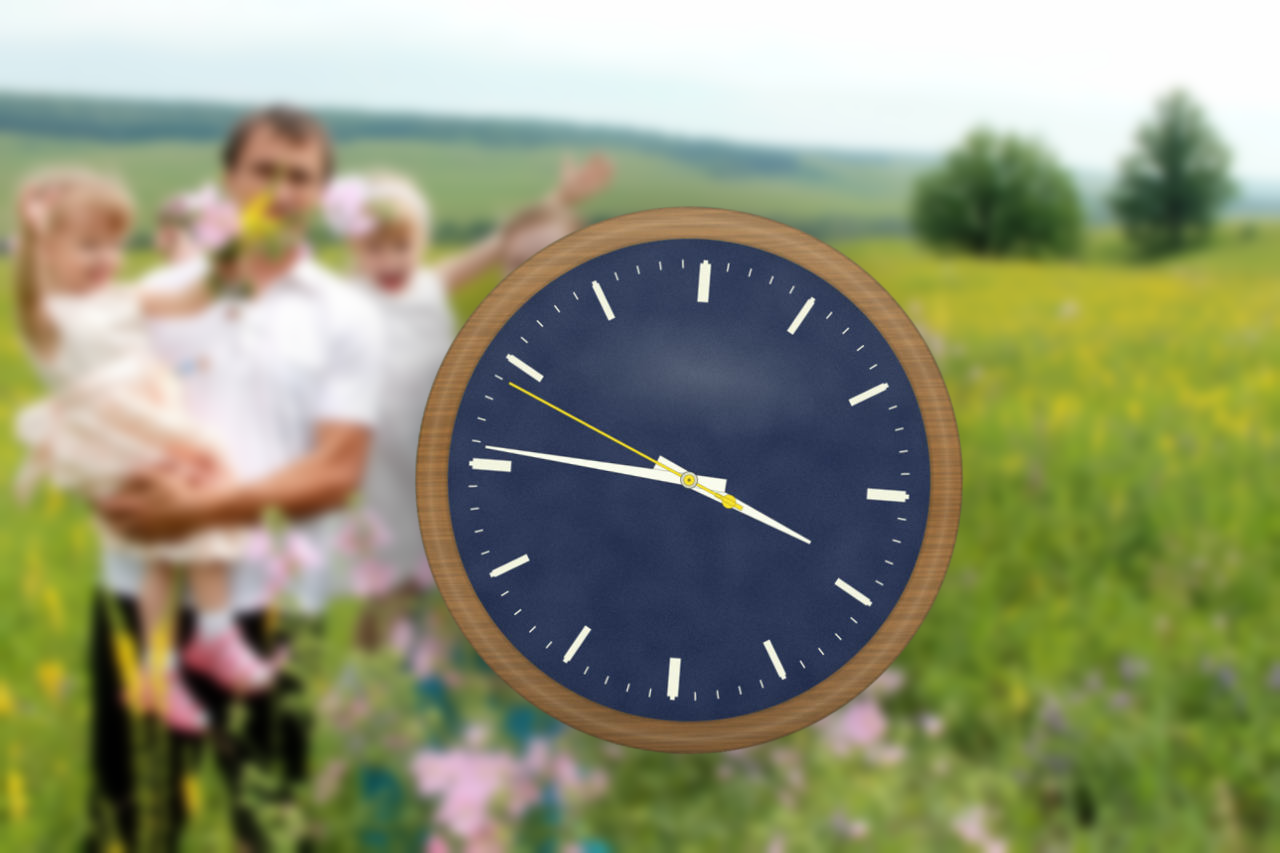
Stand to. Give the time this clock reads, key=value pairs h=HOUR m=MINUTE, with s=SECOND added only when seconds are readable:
h=3 m=45 s=49
